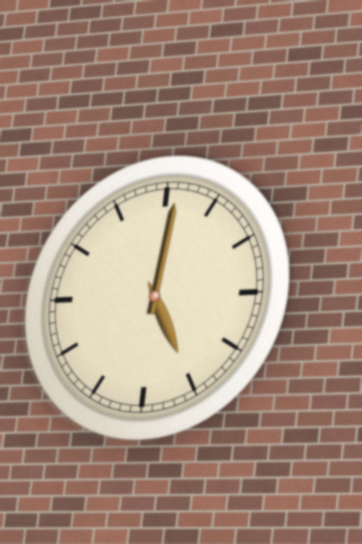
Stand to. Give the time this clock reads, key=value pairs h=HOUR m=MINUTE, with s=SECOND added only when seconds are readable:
h=5 m=1
